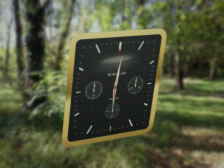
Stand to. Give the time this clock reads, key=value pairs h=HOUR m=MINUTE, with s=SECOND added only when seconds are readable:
h=6 m=1
